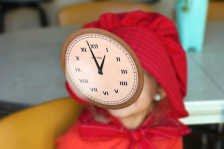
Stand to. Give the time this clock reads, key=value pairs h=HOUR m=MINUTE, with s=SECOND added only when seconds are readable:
h=12 m=58
